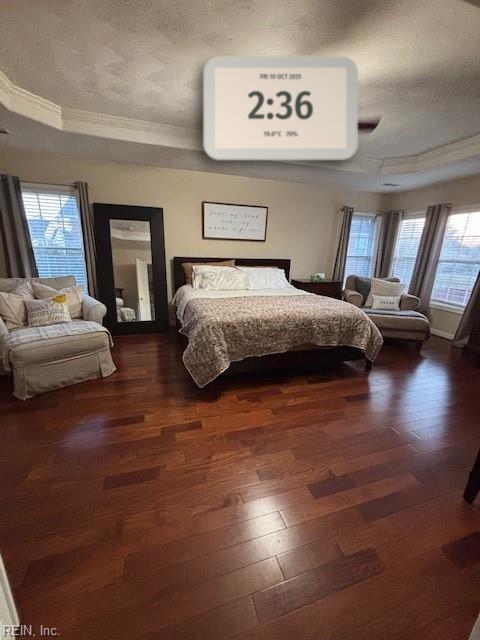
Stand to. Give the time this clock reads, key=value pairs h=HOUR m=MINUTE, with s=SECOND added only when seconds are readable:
h=2 m=36
